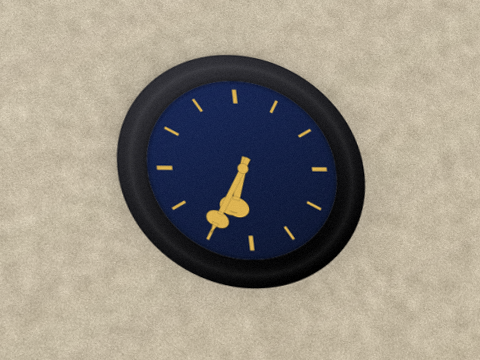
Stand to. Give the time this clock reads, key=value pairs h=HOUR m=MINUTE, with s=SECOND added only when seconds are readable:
h=6 m=35
